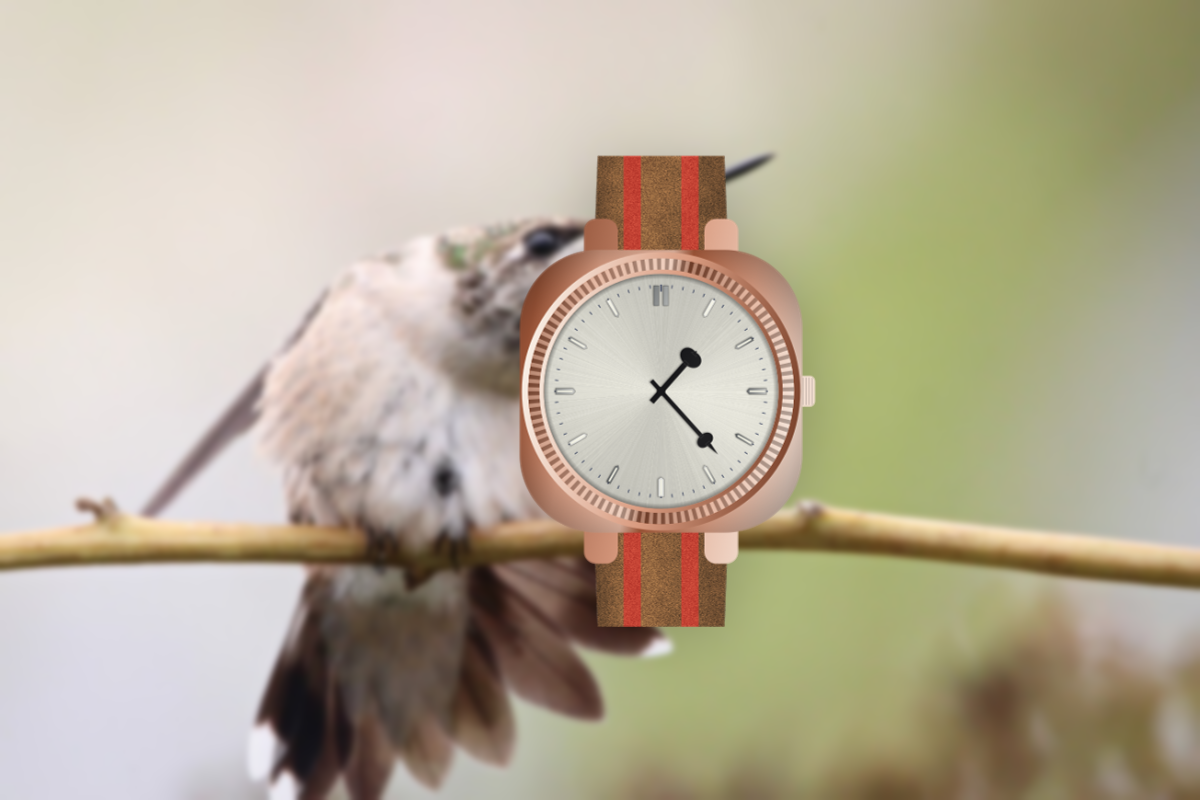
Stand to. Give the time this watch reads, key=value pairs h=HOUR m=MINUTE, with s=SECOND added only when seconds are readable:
h=1 m=23
